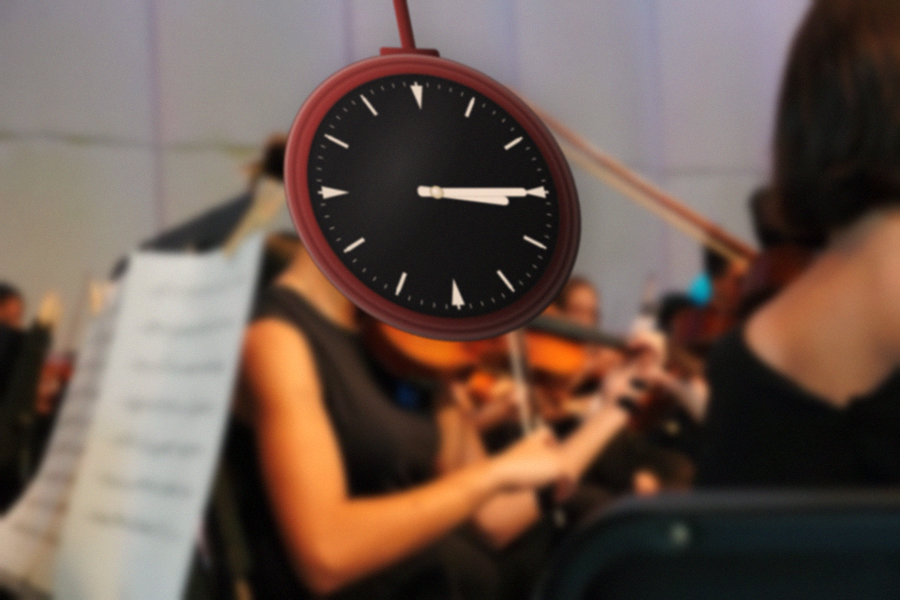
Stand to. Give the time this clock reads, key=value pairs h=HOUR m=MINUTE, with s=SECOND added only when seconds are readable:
h=3 m=15
